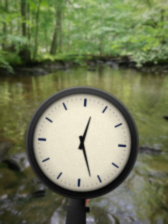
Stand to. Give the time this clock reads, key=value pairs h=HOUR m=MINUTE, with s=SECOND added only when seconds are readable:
h=12 m=27
